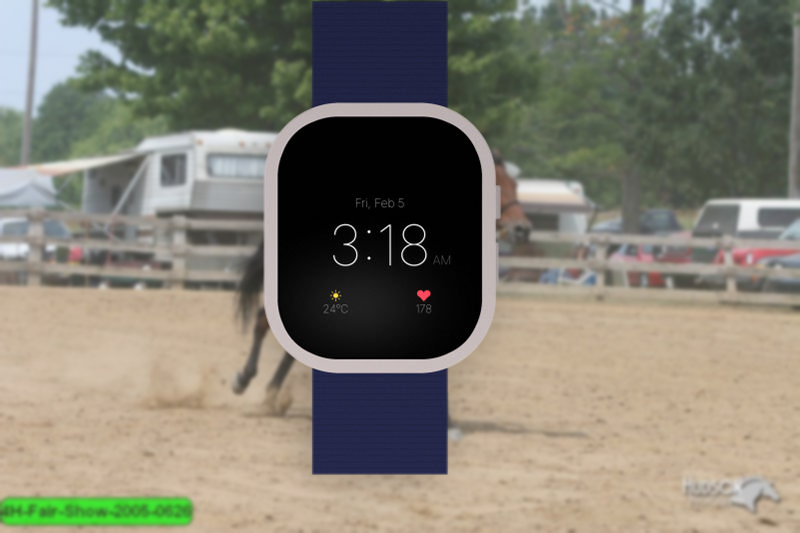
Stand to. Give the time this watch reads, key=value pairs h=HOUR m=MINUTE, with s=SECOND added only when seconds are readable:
h=3 m=18
